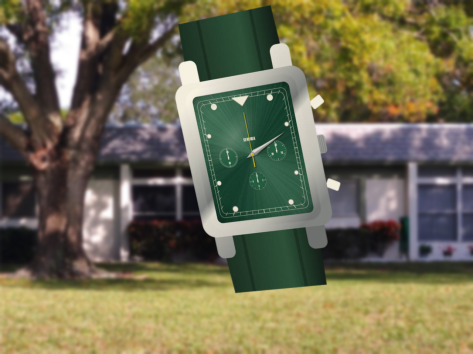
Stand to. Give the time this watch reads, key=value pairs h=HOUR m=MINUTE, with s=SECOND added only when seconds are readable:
h=2 m=11
